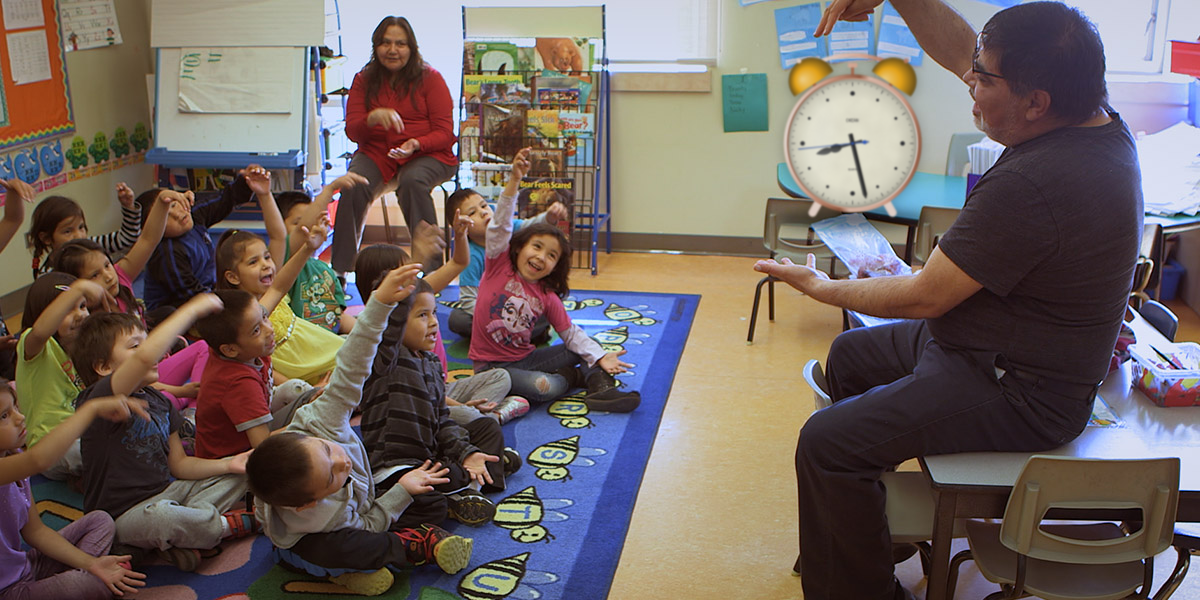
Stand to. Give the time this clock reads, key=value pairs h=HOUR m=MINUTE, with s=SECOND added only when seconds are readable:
h=8 m=27 s=44
